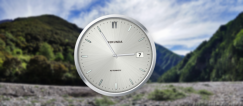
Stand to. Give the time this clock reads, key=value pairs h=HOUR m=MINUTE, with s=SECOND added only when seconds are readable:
h=2 m=55
